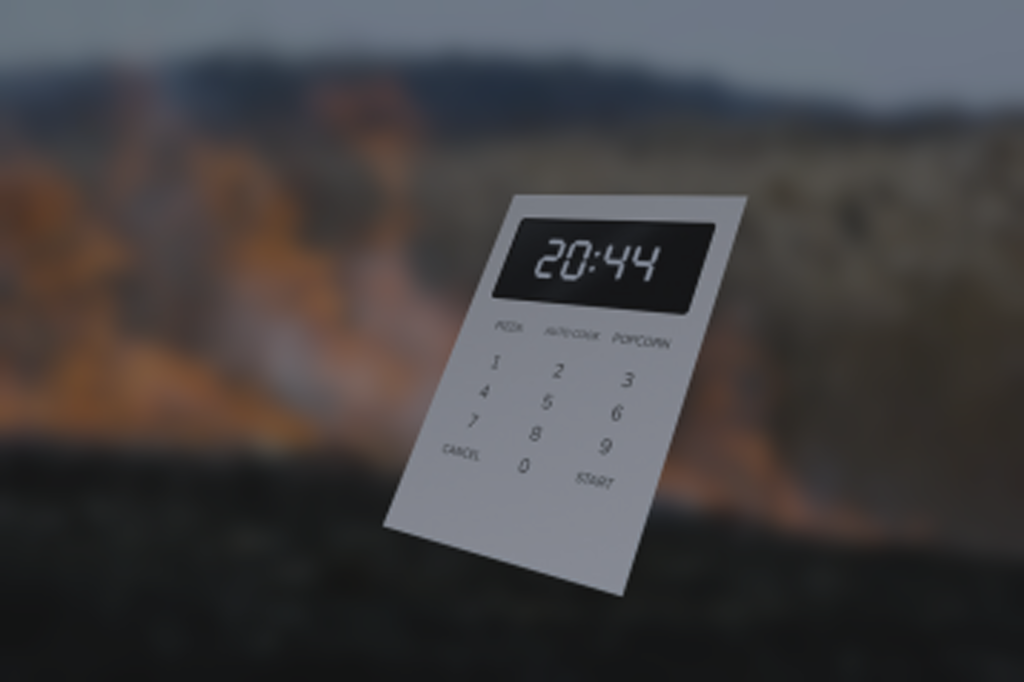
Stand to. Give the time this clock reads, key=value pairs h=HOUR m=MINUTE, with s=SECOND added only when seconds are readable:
h=20 m=44
